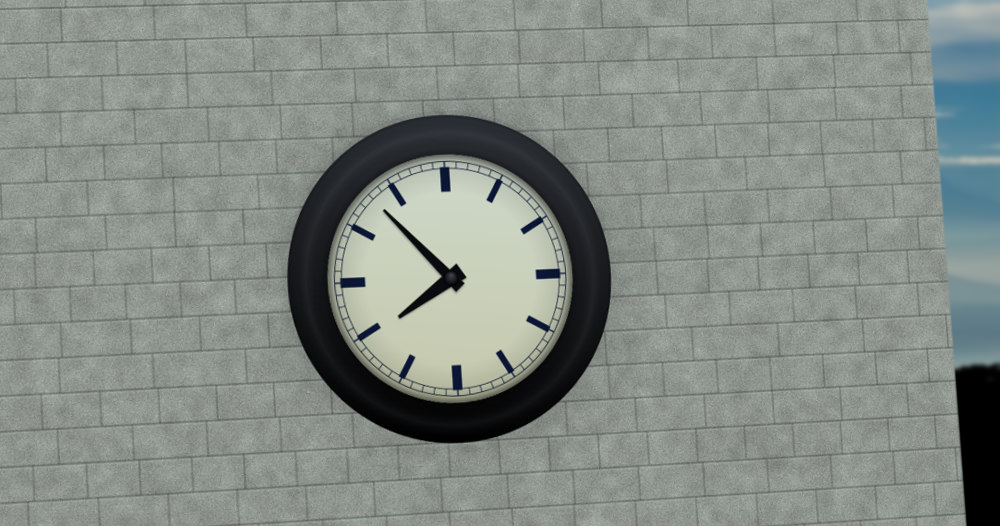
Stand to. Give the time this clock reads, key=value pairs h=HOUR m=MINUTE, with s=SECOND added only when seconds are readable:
h=7 m=53
